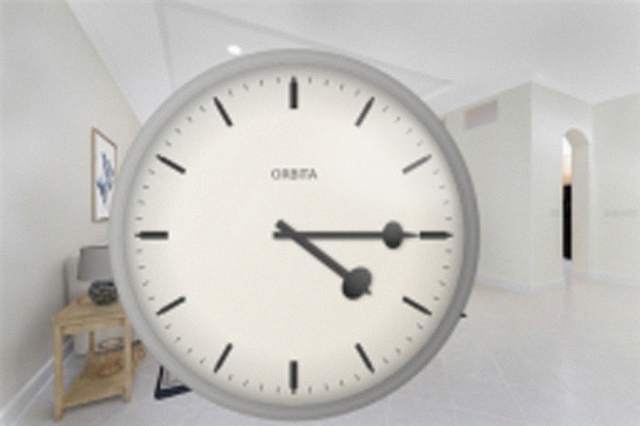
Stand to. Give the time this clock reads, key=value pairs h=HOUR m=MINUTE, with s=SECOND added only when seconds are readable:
h=4 m=15
